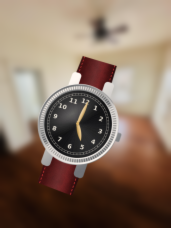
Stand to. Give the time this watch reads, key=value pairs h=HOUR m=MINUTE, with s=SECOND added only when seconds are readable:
h=5 m=1
